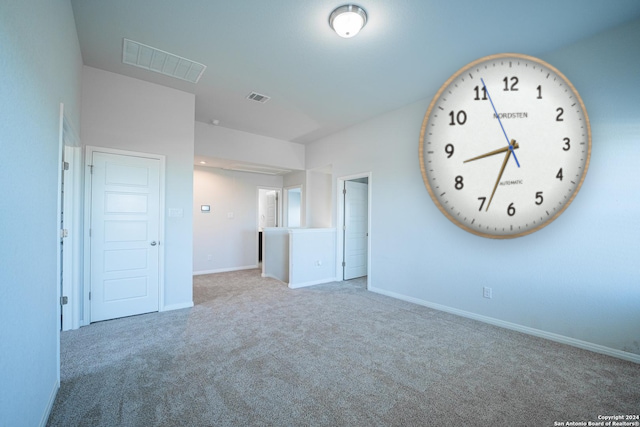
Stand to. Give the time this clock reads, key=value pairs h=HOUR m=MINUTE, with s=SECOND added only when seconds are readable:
h=8 m=33 s=56
